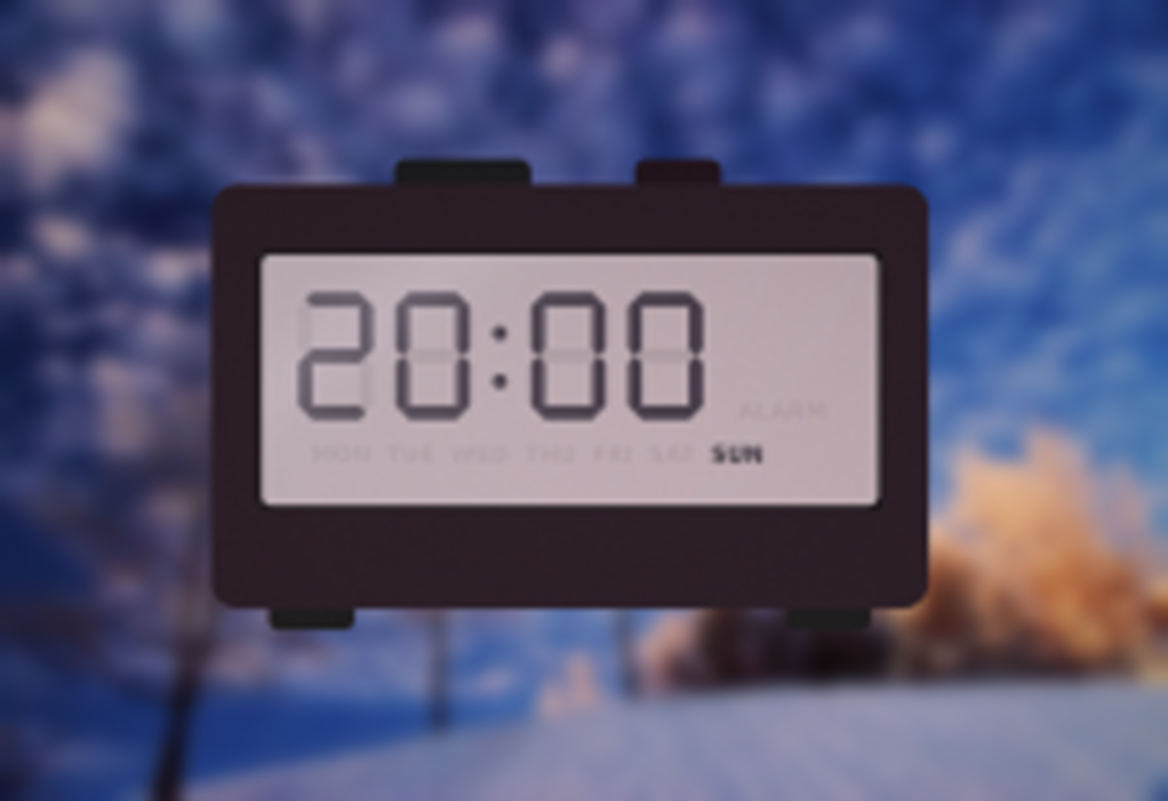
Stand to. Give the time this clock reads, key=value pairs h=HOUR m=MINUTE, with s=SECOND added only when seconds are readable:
h=20 m=0
